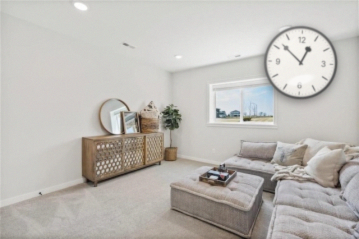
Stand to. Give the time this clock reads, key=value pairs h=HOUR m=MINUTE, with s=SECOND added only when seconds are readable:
h=12 m=52
